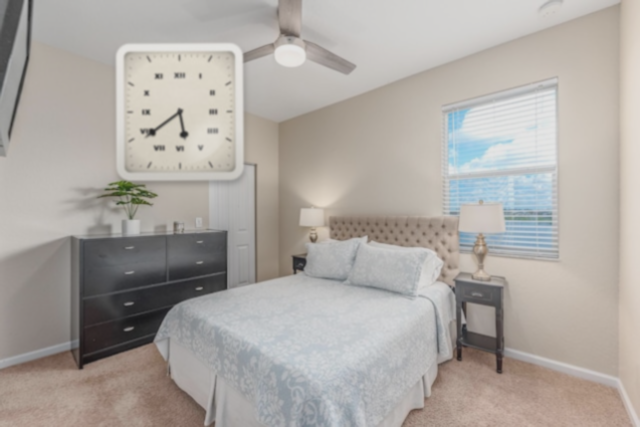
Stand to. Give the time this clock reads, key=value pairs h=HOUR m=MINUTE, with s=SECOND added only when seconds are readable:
h=5 m=39
